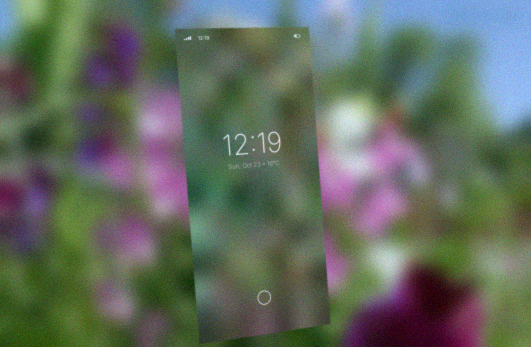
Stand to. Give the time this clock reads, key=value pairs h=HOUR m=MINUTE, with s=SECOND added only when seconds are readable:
h=12 m=19
